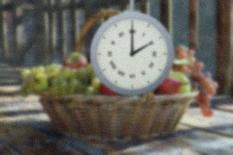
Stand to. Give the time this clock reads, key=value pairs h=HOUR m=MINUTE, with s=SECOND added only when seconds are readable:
h=2 m=0
